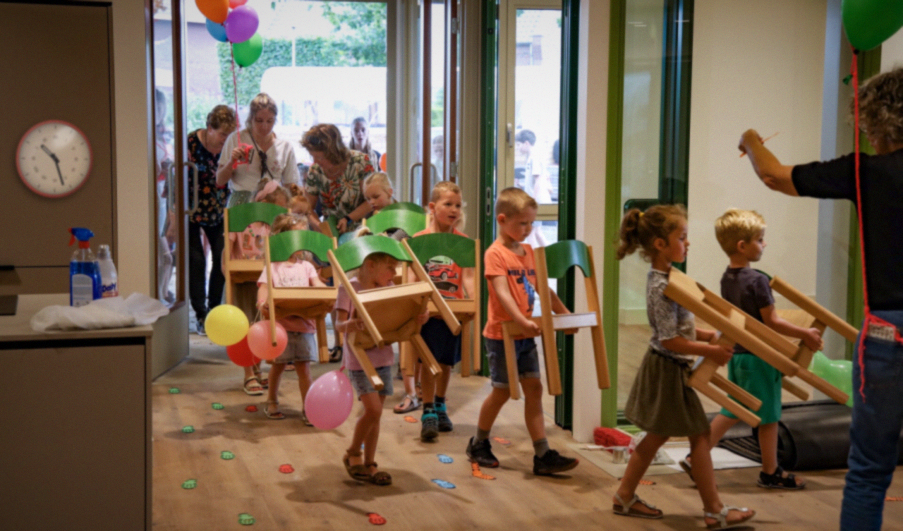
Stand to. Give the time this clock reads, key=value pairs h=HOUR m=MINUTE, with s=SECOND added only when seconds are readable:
h=10 m=27
